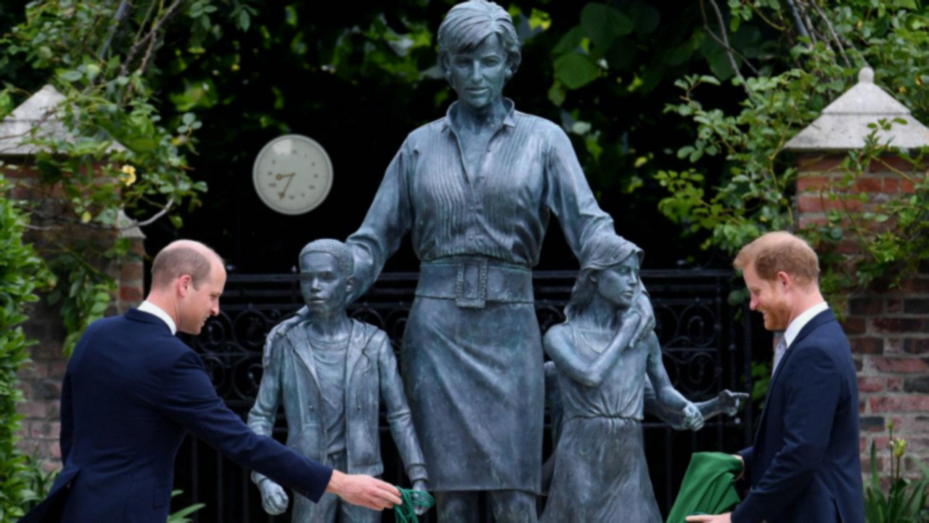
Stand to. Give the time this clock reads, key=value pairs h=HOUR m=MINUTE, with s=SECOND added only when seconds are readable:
h=8 m=34
